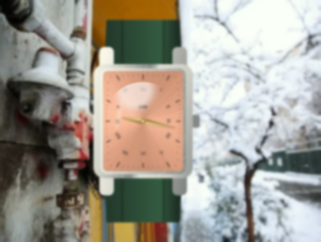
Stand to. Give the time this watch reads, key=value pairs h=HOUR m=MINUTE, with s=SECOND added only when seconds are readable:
h=9 m=17
